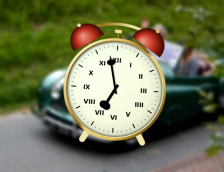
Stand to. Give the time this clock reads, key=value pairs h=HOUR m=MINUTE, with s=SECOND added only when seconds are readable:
h=6 m=58
